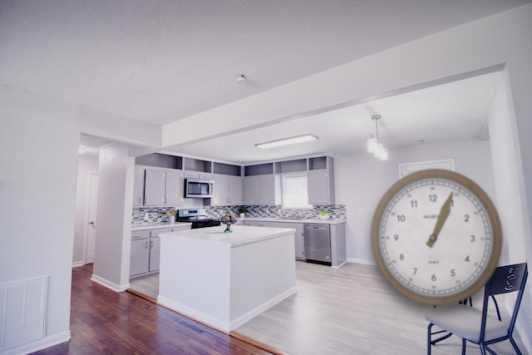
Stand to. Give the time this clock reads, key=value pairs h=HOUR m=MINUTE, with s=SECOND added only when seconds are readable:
h=1 m=4
